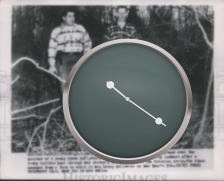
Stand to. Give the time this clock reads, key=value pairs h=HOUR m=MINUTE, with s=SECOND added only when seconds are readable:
h=10 m=21
